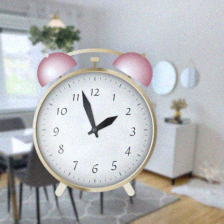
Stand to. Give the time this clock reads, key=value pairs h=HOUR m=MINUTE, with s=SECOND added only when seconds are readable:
h=1 m=57
